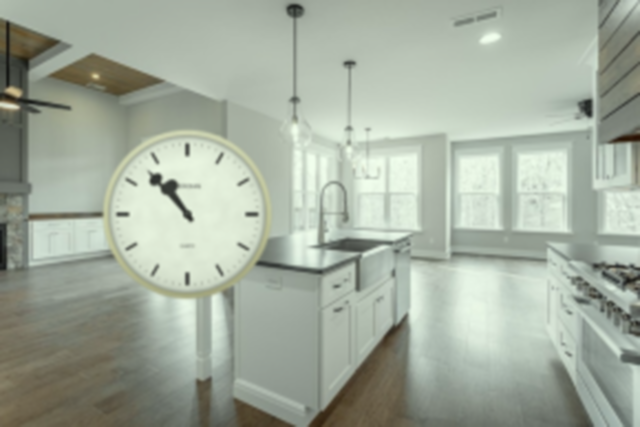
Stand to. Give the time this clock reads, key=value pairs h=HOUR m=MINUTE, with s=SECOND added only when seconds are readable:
h=10 m=53
